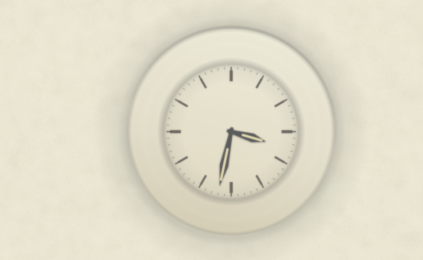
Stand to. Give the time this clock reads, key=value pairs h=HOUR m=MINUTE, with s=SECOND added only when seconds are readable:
h=3 m=32
